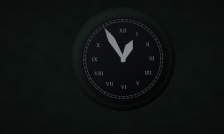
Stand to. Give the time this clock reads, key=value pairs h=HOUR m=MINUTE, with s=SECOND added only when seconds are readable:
h=12 m=55
